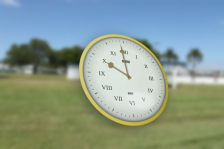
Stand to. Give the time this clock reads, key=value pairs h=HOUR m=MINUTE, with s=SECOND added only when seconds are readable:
h=9 m=59
